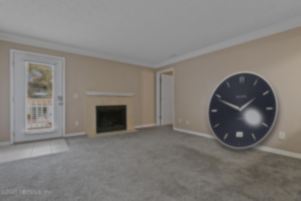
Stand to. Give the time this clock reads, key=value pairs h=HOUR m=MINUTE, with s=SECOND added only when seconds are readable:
h=1 m=49
